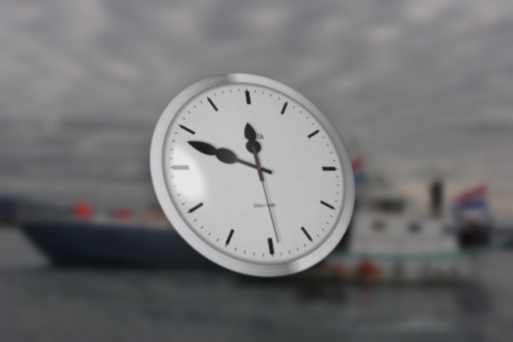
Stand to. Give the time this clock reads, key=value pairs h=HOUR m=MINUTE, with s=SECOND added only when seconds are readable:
h=11 m=48 s=29
